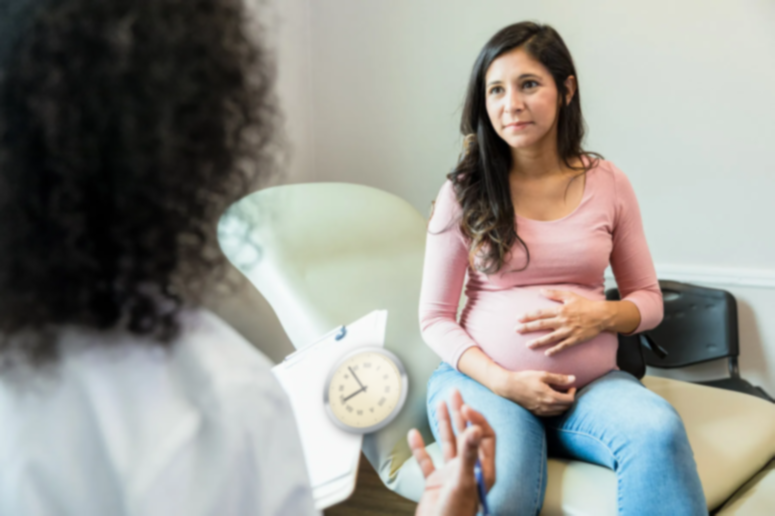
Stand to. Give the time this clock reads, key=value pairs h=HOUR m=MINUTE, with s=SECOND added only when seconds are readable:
h=7 m=53
